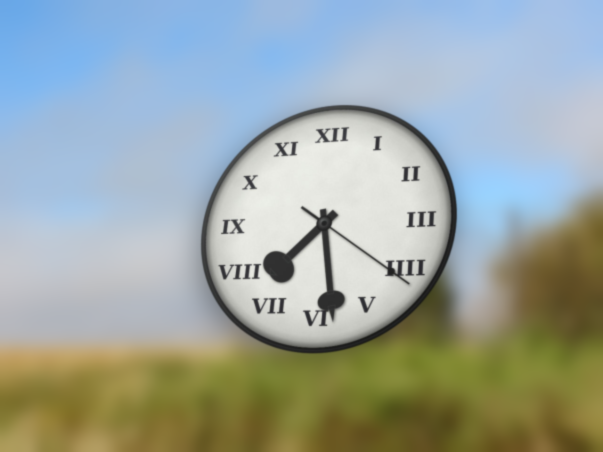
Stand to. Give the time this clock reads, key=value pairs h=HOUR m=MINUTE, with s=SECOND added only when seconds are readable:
h=7 m=28 s=21
